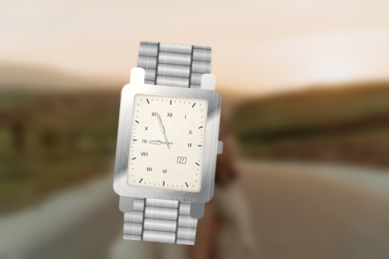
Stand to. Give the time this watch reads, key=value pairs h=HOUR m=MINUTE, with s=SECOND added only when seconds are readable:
h=8 m=56
